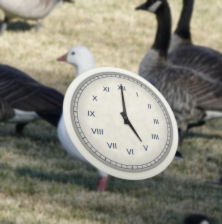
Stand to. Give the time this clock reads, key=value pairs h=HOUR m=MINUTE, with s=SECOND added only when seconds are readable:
h=5 m=0
